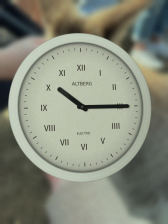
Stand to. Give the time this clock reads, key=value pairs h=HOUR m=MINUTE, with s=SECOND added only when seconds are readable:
h=10 m=15
